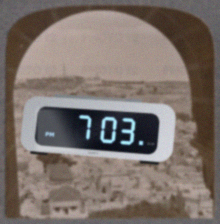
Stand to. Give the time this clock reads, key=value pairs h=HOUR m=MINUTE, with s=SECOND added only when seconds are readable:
h=7 m=3
